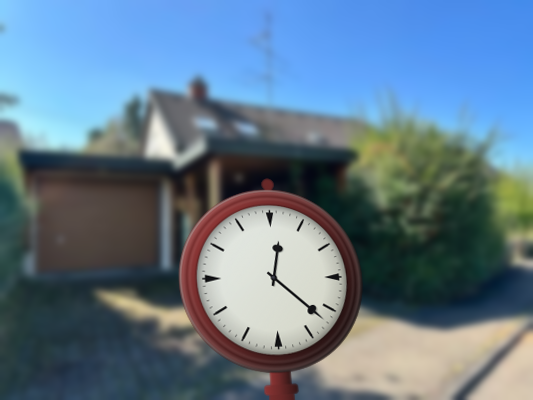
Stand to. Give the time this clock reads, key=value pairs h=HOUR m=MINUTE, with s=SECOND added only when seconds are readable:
h=12 m=22
